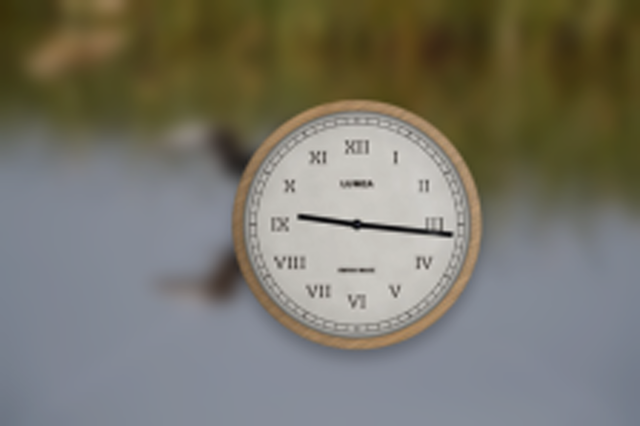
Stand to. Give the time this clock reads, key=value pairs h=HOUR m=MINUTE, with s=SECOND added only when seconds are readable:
h=9 m=16
